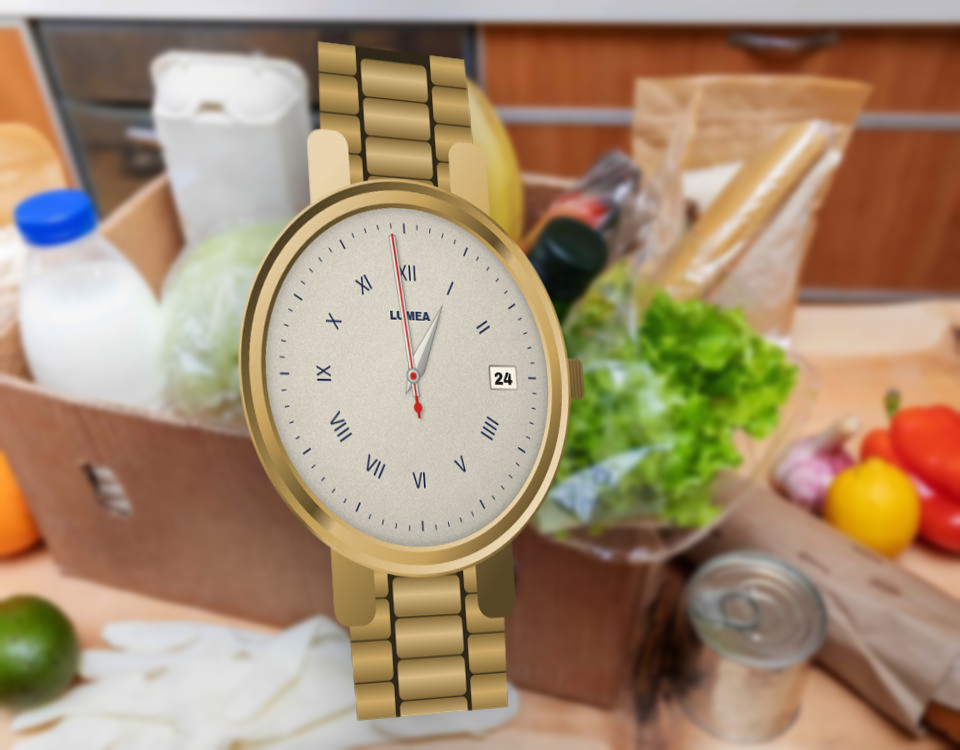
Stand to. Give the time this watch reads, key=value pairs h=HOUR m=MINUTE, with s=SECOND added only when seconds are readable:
h=12 m=58 s=59
